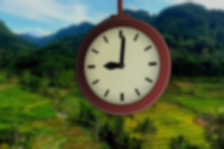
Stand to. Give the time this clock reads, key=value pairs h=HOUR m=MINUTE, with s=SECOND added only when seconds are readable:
h=9 m=1
